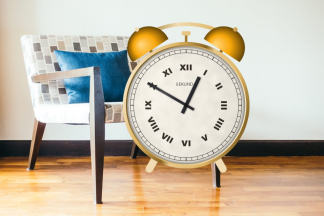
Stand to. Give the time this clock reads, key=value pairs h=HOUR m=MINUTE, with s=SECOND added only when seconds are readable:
h=12 m=50
